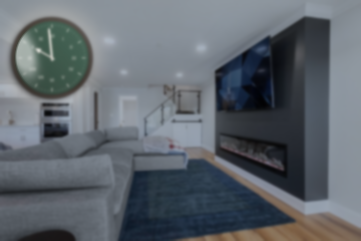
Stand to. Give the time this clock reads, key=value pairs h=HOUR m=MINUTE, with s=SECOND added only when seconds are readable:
h=9 m=59
